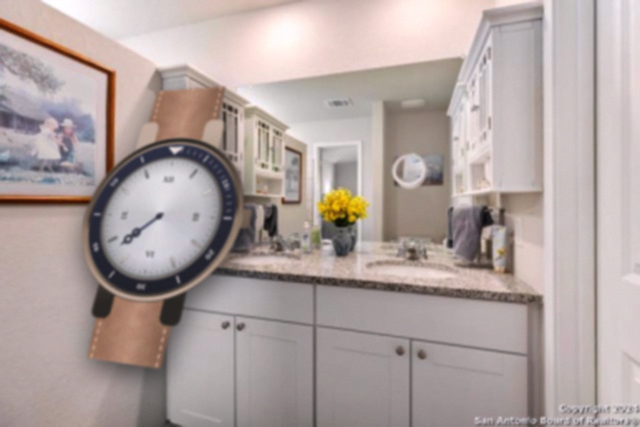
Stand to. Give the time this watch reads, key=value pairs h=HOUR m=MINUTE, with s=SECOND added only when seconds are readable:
h=7 m=38
